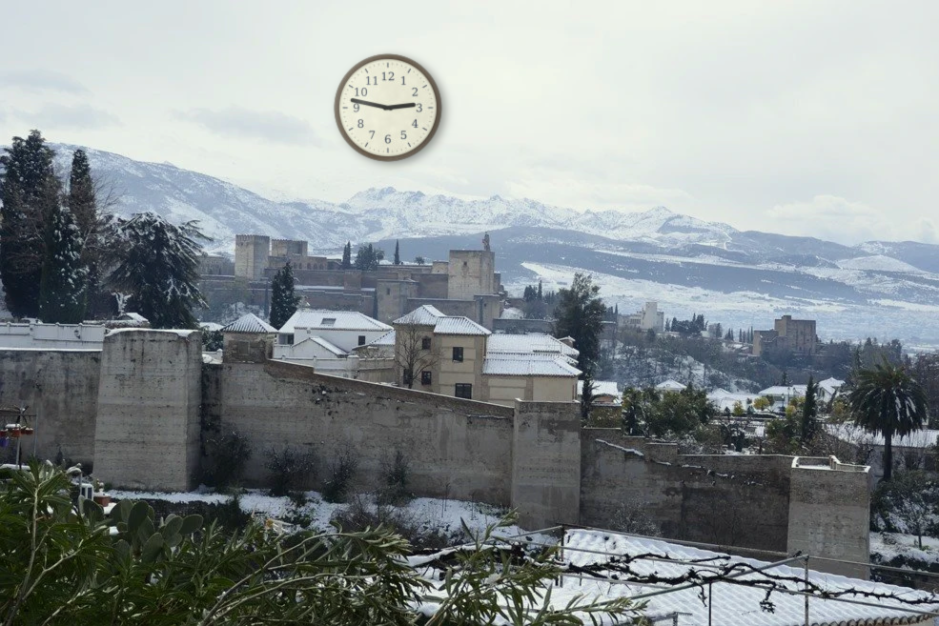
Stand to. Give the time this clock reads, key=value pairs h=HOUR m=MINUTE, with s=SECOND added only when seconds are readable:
h=2 m=47
